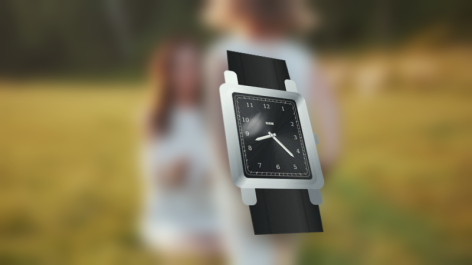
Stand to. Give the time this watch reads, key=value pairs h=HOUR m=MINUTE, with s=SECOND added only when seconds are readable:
h=8 m=23
